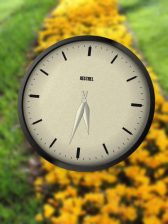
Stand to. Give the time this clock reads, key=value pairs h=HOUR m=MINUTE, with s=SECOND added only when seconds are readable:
h=5 m=32
